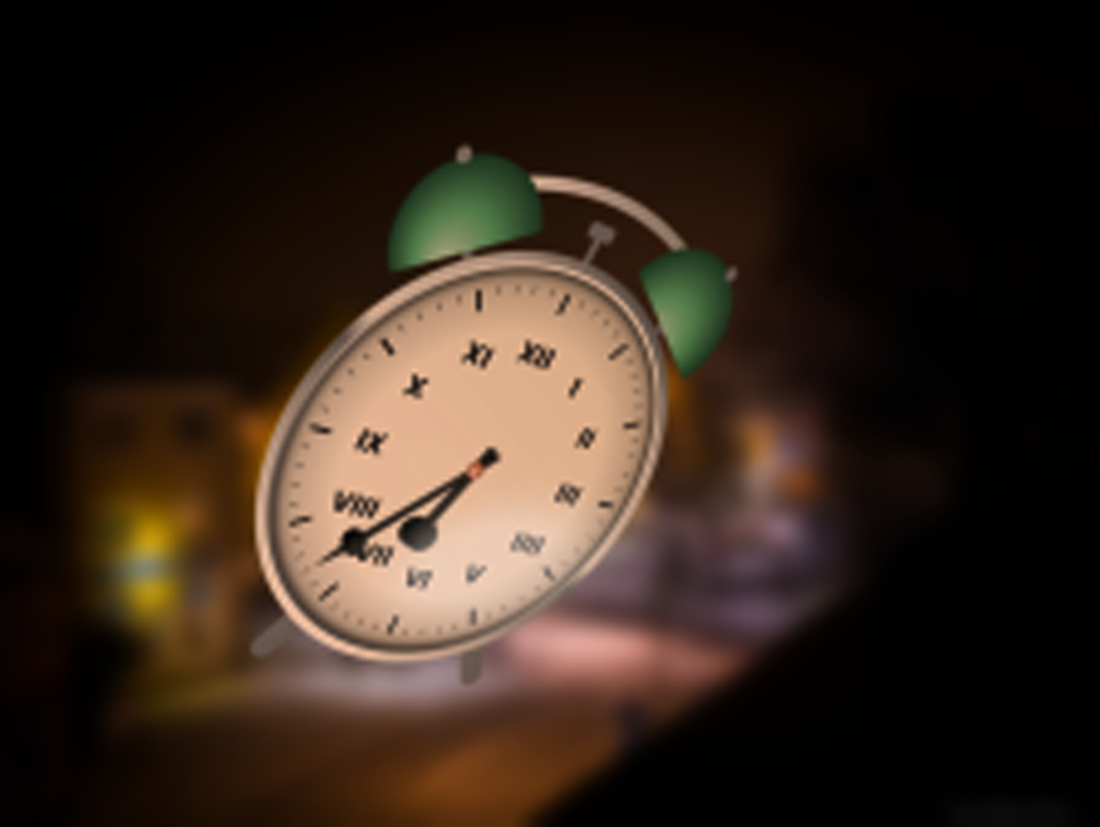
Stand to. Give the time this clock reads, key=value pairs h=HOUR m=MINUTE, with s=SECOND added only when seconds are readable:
h=6 m=37
